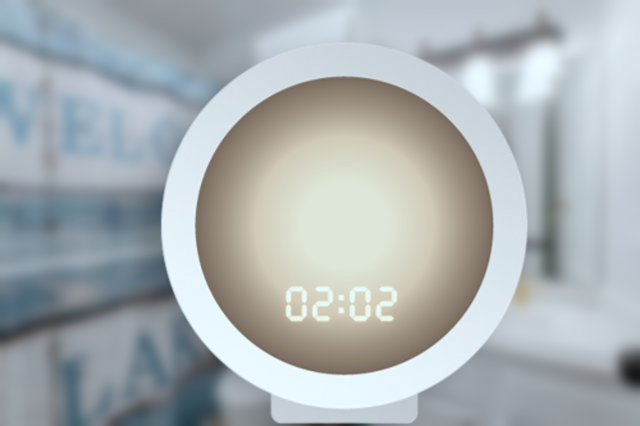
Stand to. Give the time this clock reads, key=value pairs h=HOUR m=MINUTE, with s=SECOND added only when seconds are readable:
h=2 m=2
